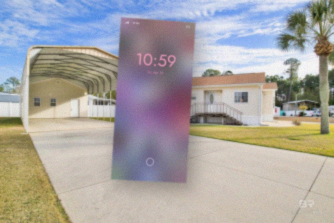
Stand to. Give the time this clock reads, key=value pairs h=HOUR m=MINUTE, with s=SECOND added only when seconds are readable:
h=10 m=59
